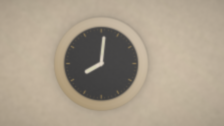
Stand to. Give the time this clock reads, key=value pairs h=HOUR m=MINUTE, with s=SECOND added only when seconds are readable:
h=8 m=1
